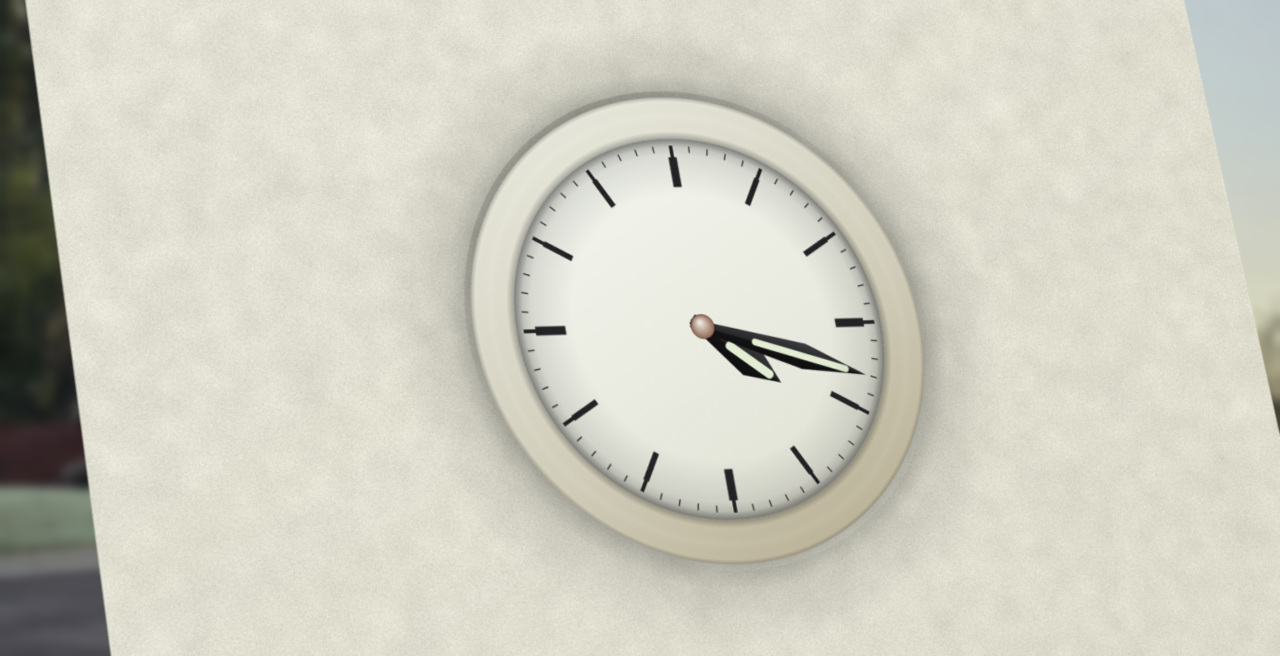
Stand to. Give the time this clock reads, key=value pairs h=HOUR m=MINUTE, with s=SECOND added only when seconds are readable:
h=4 m=18
